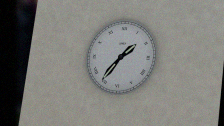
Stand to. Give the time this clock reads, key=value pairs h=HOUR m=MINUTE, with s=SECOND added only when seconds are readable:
h=1 m=36
